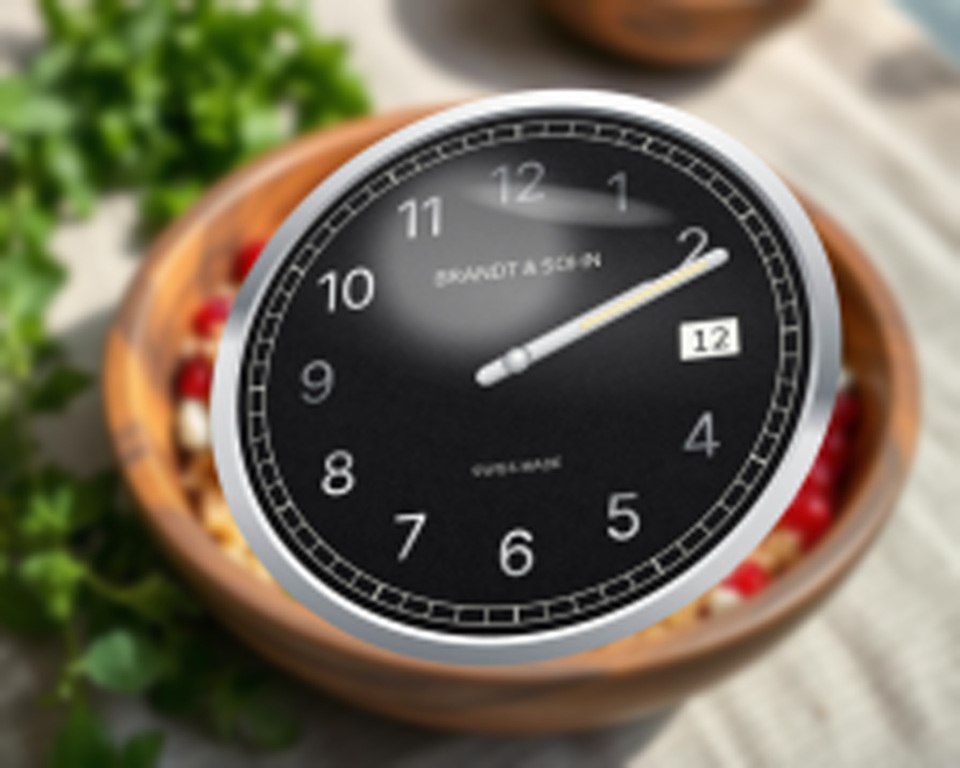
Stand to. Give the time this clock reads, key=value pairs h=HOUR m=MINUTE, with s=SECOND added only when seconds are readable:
h=2 m=11
